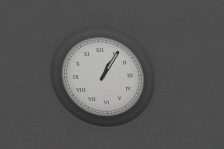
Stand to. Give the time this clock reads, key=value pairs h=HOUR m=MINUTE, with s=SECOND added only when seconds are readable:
h=1 m=6
